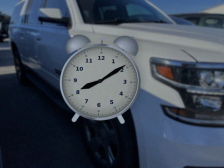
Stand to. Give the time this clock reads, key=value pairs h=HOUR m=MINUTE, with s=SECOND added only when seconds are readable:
h=8 m=9
